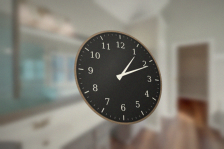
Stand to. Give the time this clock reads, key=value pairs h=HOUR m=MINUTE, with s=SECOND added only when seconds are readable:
h=1 m=11
